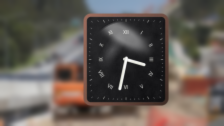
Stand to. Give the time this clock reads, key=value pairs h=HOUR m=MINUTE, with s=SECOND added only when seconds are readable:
h=3 m=32
